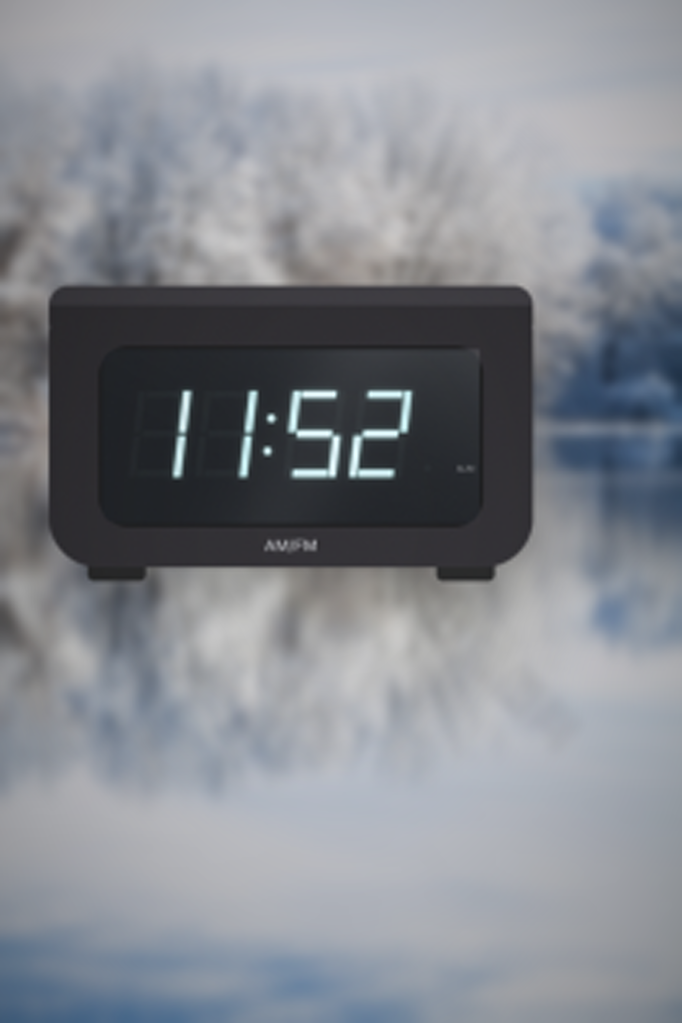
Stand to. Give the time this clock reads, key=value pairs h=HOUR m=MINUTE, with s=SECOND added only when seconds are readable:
h=11 m=52
